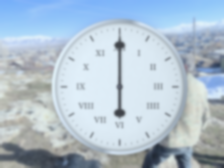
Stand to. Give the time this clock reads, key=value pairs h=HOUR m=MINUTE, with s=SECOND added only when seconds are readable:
h=6 m=0
